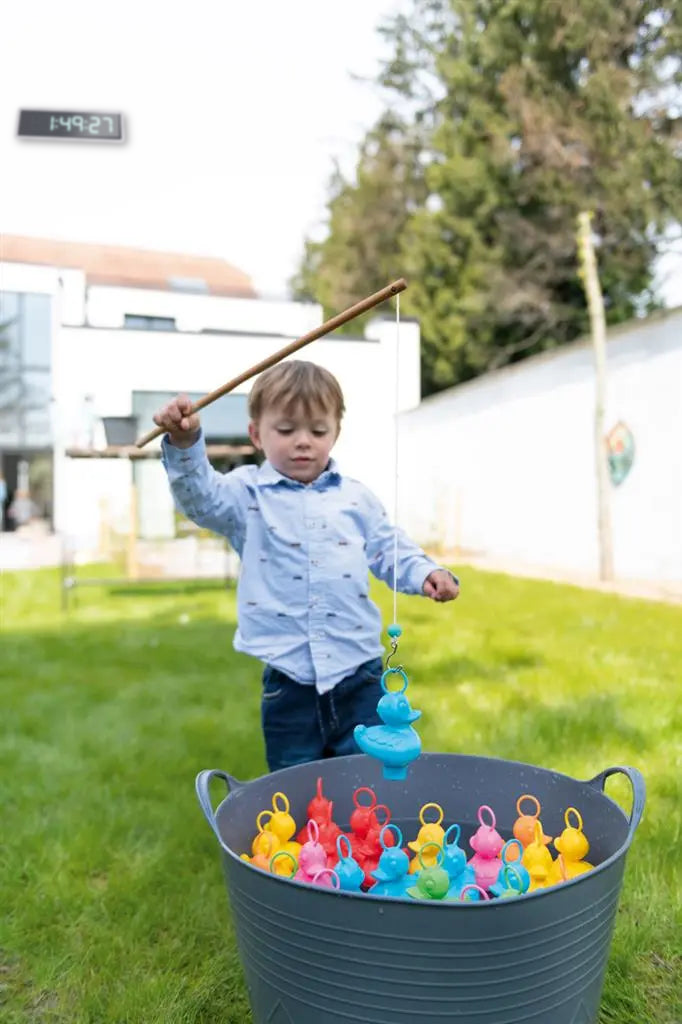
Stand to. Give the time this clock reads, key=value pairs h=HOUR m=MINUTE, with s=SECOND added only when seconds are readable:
h=1 m=49 s=27
